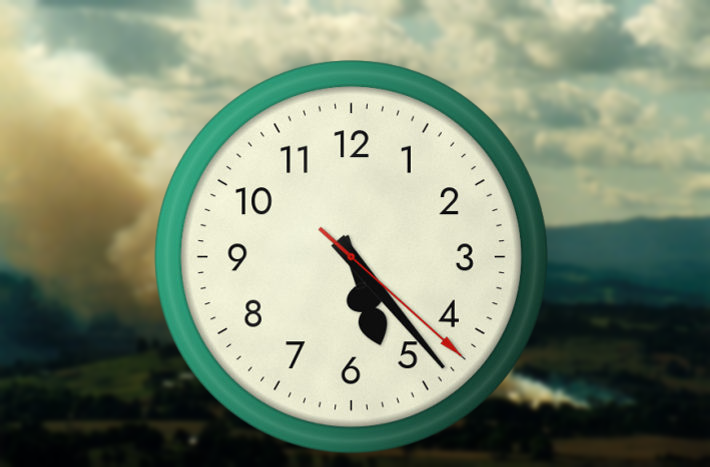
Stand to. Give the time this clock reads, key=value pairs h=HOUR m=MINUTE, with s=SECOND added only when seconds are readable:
h=5 m=23 s=22
